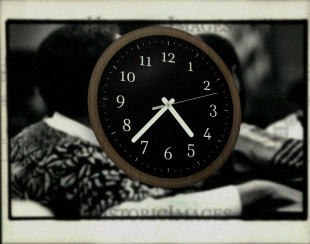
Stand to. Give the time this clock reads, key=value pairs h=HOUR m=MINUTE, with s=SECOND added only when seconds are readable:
h=4 m=37 s=12
